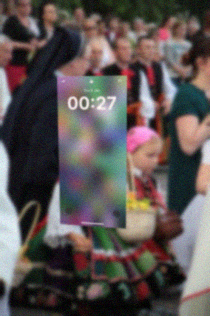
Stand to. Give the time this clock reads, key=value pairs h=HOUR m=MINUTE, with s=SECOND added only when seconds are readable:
h=0 m=27
